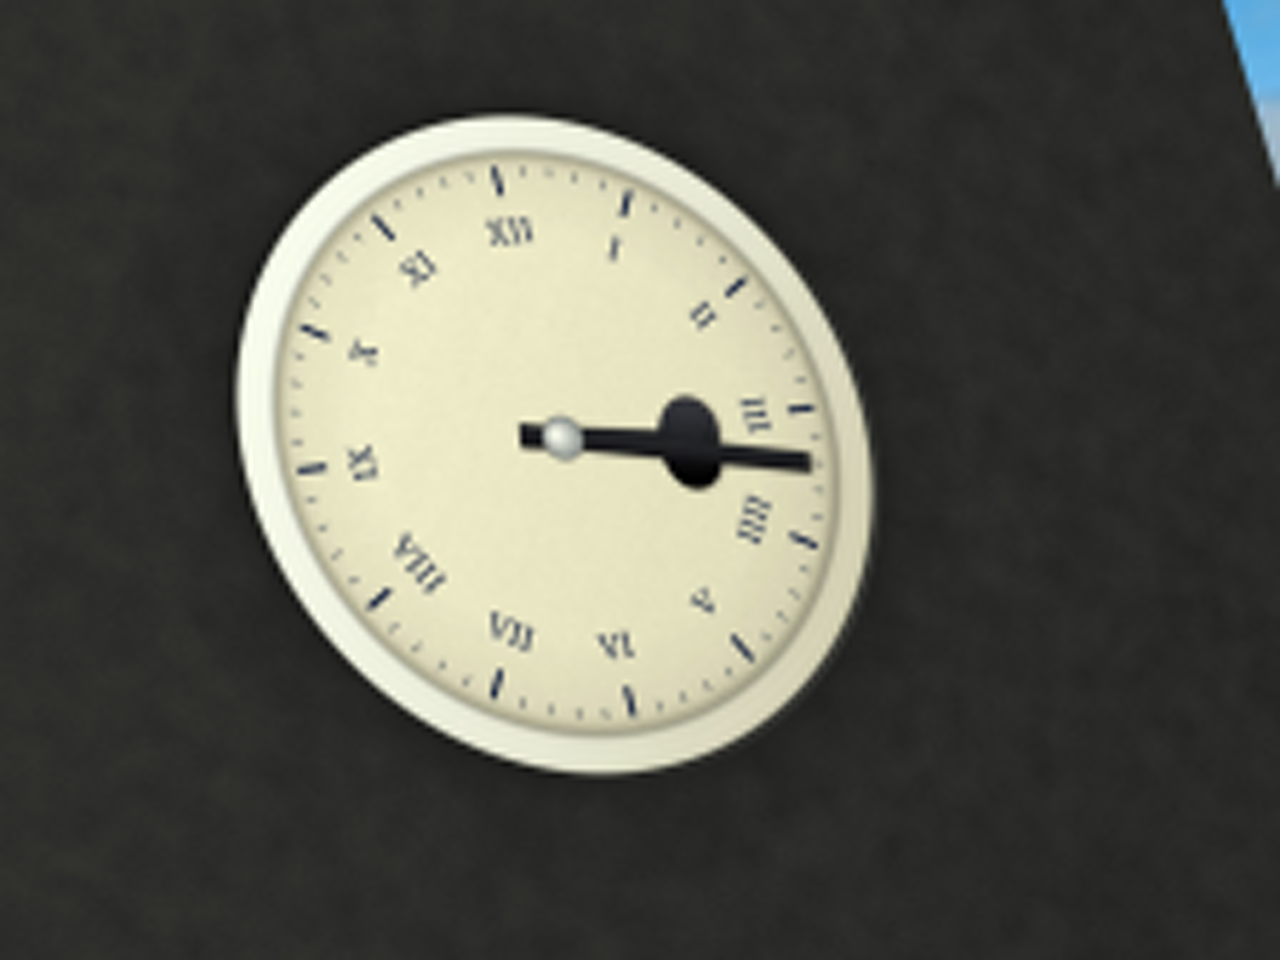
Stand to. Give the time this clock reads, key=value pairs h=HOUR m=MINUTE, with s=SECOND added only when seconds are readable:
h=3 m=17
